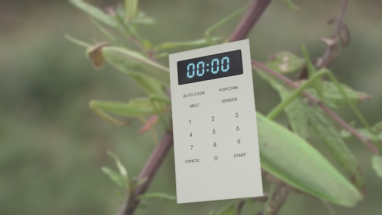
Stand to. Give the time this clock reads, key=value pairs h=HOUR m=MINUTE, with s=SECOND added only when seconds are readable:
h=0 m=0
